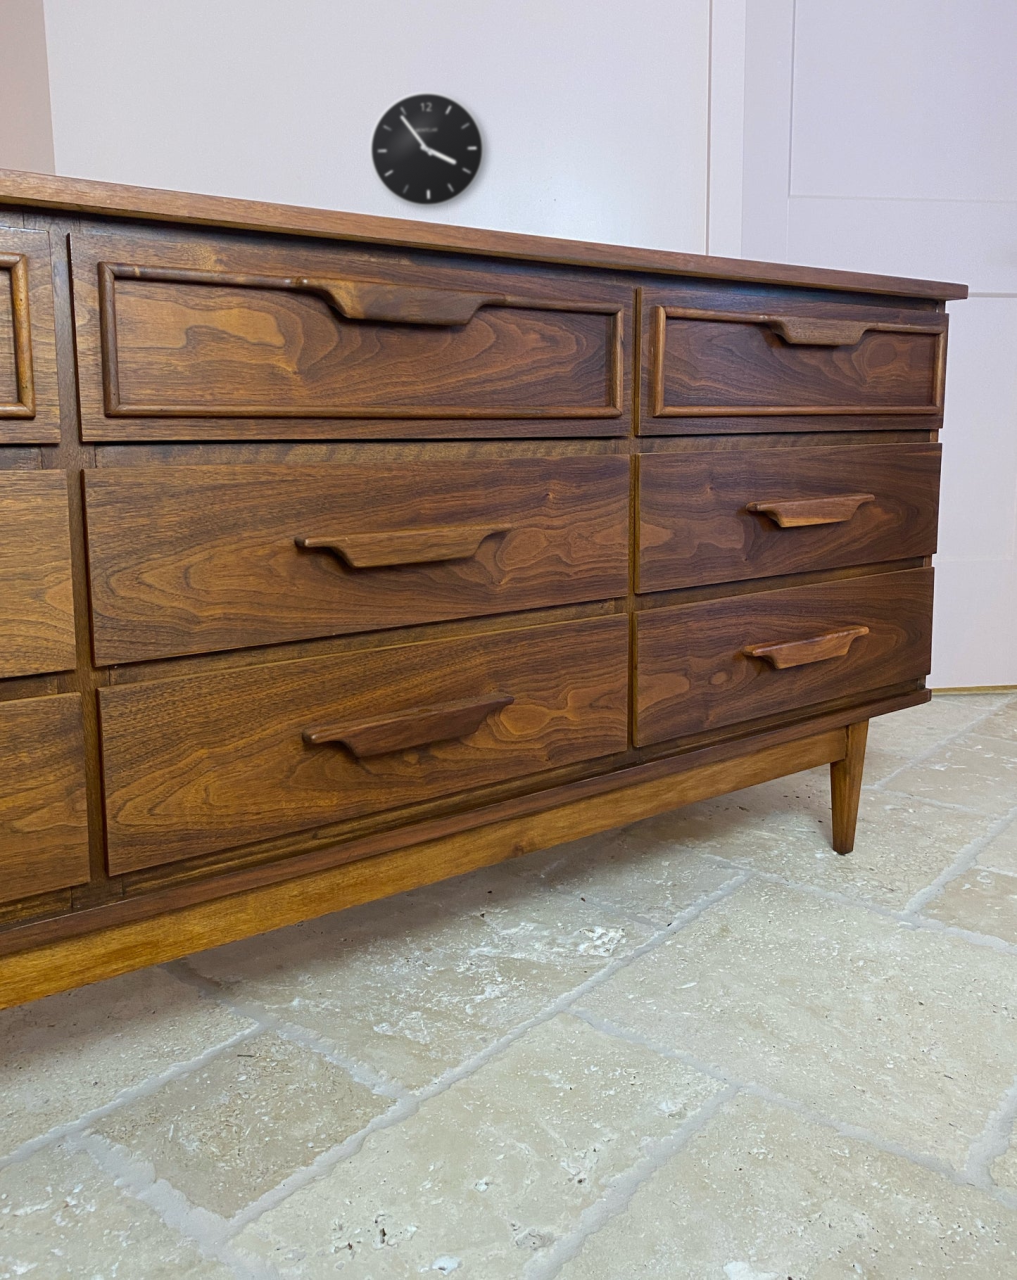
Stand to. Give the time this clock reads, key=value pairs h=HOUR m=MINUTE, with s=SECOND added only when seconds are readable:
h=3 m=54
